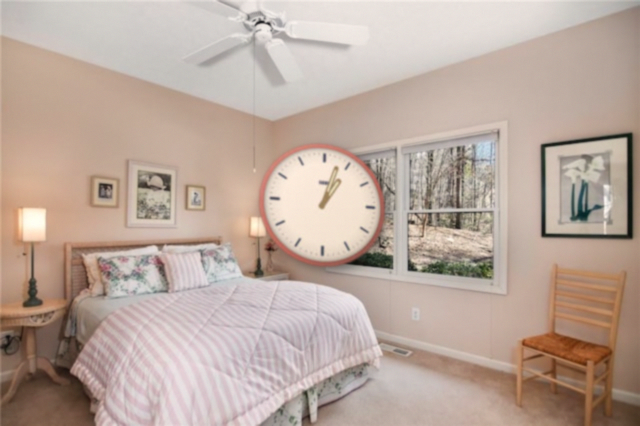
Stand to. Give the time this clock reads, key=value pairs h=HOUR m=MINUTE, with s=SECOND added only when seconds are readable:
h=1 m=3
